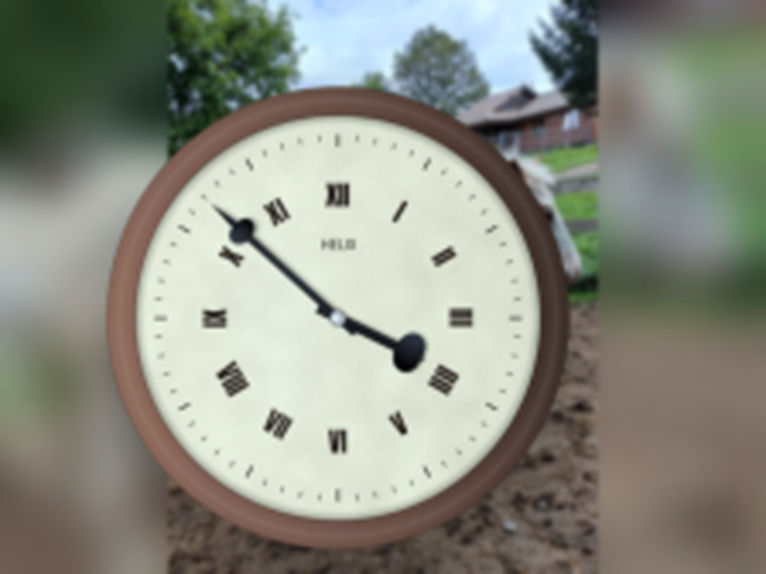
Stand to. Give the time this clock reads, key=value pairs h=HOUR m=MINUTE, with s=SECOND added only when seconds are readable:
h=3 m=52
